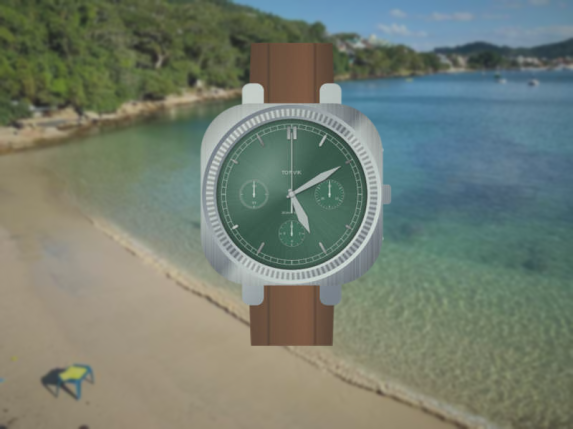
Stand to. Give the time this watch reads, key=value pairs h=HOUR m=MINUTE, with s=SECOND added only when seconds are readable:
h=5 m=10
